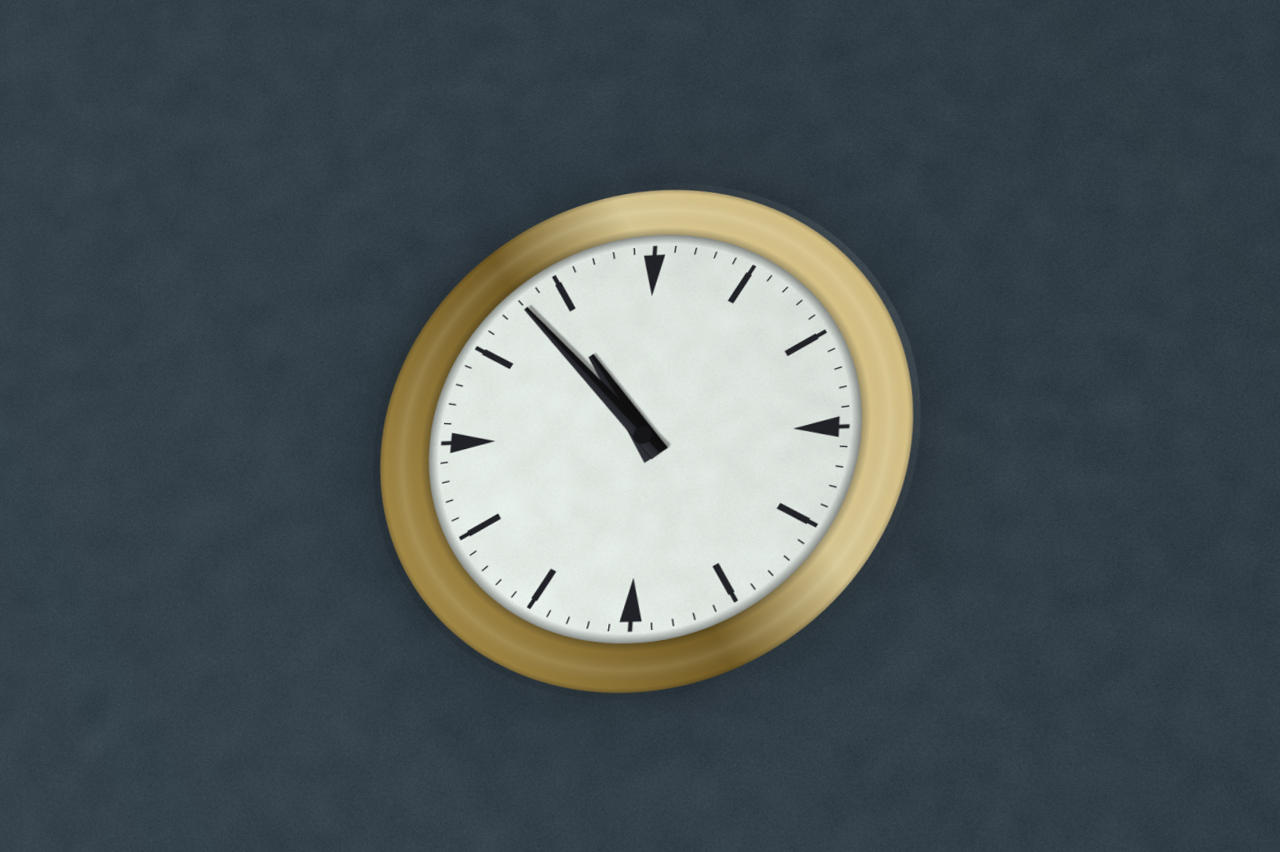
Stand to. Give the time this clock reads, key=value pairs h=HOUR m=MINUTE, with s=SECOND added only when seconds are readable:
h=10 m=53
